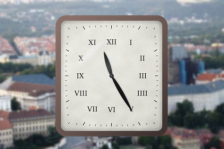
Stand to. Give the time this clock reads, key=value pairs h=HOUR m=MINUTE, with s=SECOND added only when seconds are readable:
h=11 m=25
